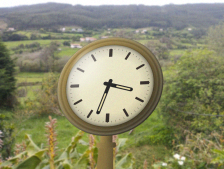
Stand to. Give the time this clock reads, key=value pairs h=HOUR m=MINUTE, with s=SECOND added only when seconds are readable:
h=3 m=33
